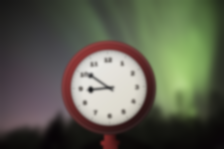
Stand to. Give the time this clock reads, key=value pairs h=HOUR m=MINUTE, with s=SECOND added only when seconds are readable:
h=8 m=51
